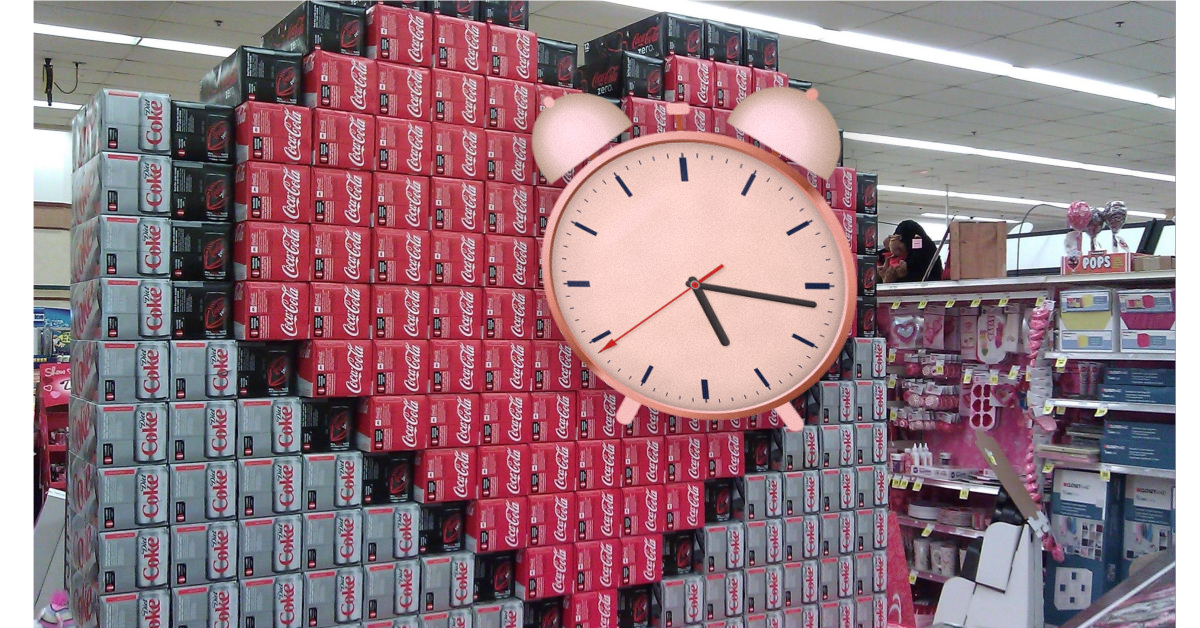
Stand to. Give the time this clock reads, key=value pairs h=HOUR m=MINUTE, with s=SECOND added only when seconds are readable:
h=5 m=16 s=39
